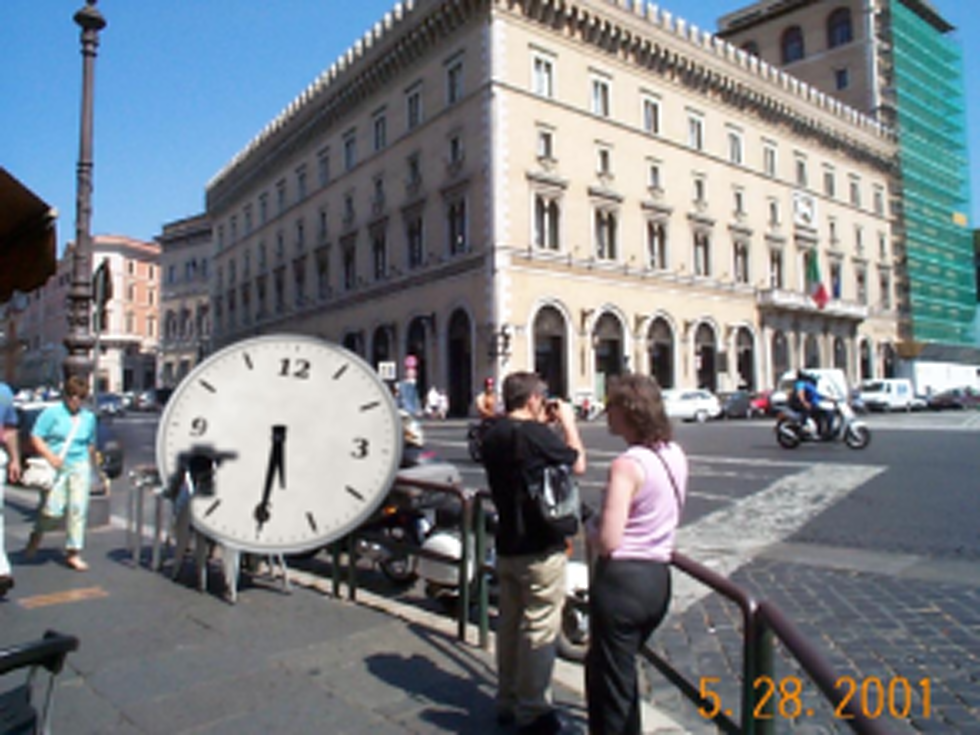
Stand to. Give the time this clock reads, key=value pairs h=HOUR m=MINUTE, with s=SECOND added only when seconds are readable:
h=5 m=30
